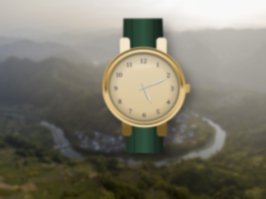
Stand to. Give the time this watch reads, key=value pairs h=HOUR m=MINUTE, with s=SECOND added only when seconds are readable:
h=5 m=11
